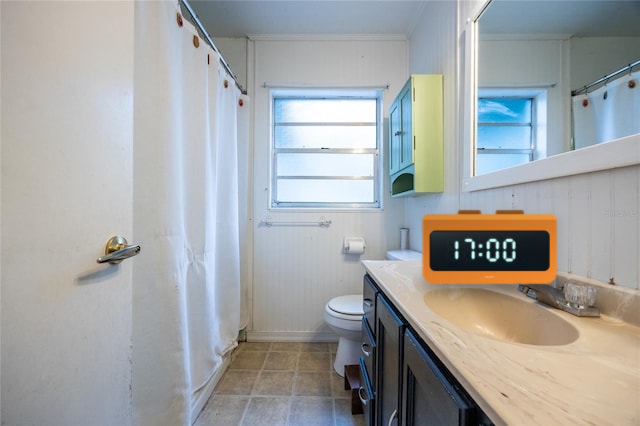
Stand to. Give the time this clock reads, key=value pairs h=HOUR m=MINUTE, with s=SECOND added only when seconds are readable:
h=17 m=0
